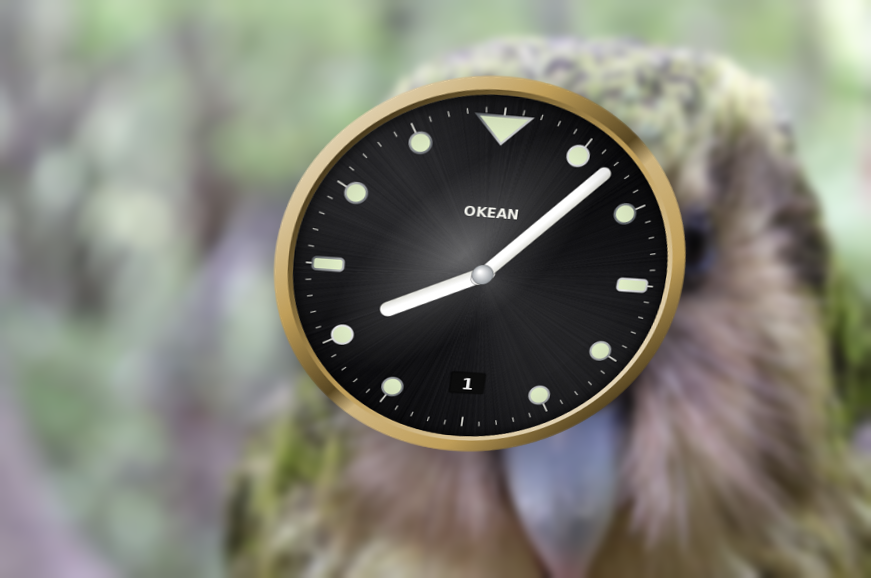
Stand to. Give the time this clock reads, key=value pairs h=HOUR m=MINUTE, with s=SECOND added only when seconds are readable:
h=8 m=7
